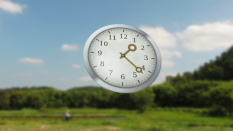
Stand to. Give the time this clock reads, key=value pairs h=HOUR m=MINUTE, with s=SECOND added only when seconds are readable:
h=1 m=22
